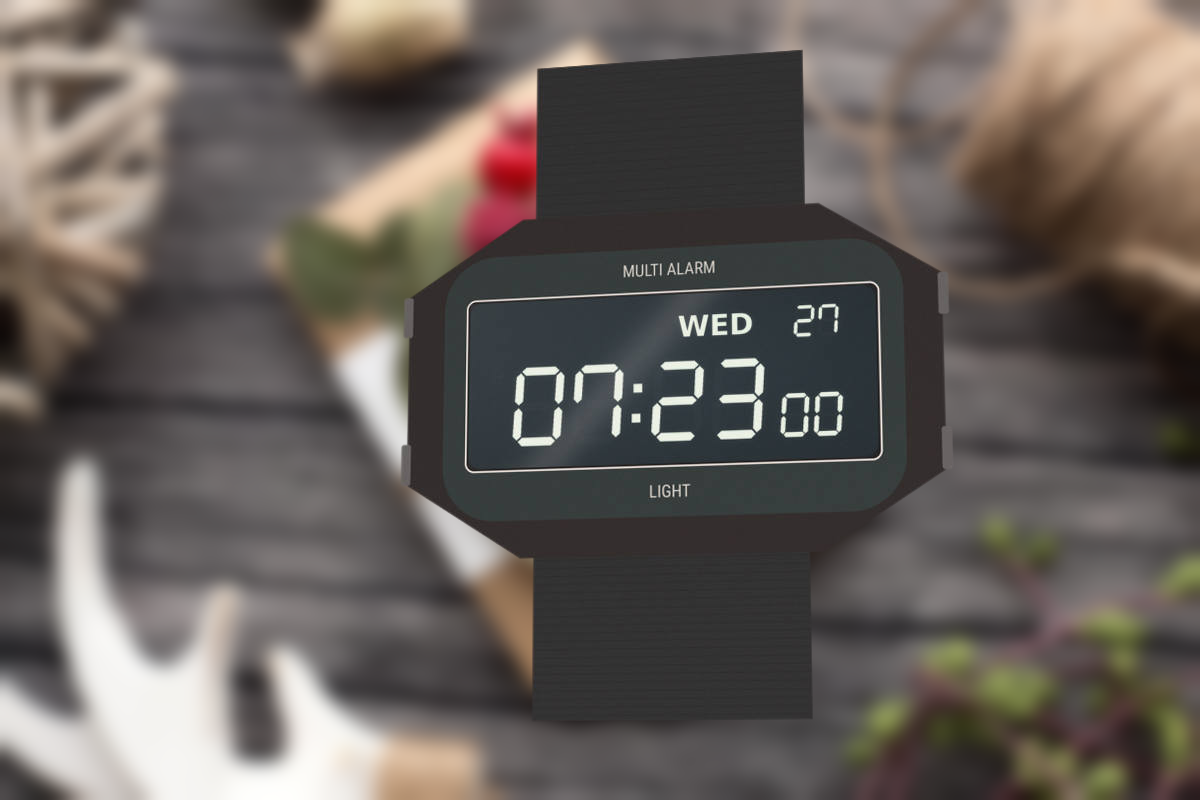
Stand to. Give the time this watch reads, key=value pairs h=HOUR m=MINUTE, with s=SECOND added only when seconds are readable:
h=7 m=23 s=0
